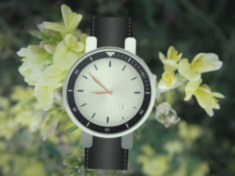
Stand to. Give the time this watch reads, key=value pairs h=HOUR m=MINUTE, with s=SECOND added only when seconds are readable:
h=8 m=52
